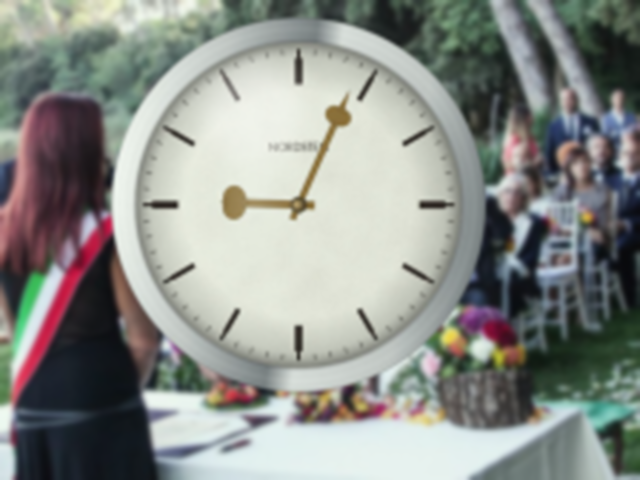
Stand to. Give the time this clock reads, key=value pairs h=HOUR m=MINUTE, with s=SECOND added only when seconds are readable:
h=9 m=4
